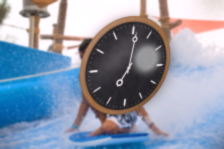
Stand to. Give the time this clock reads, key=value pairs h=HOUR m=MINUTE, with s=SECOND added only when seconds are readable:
h=7 m=1
